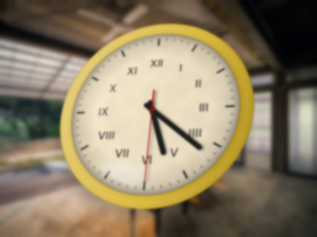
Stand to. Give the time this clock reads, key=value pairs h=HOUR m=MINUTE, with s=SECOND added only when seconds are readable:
h=5 m=21 s=30
